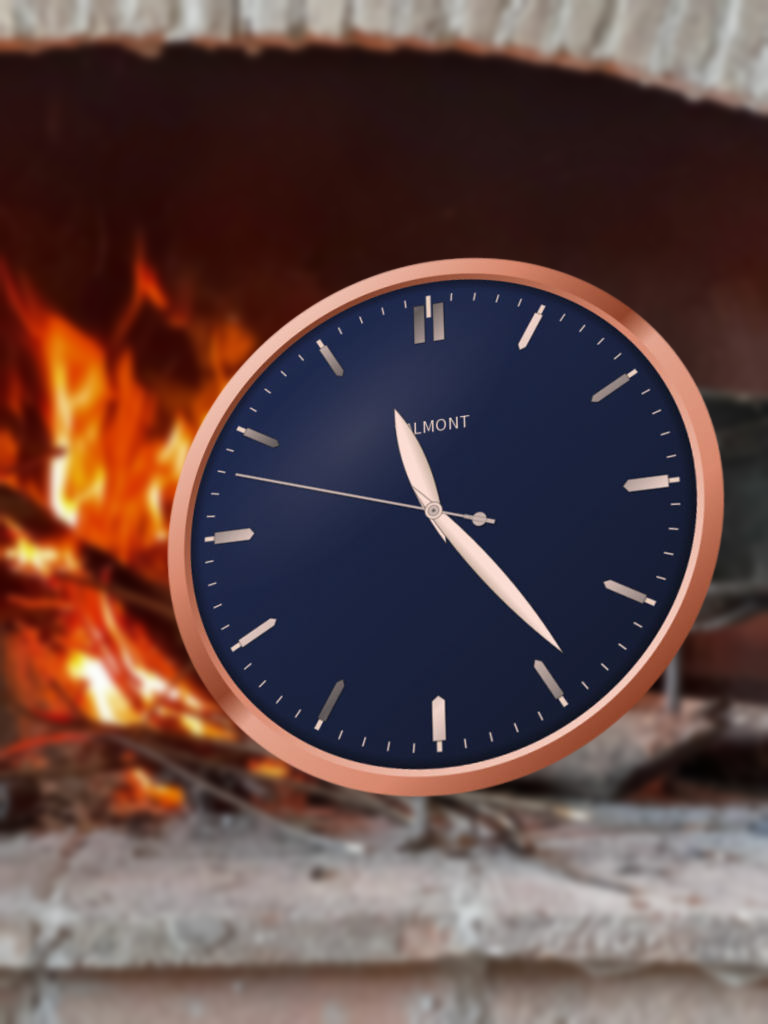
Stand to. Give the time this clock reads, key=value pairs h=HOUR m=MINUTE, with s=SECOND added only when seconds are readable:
h=11 m=23 s=48
